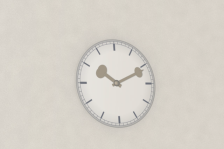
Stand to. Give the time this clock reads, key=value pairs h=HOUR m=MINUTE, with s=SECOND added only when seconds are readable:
h=10 m=11
